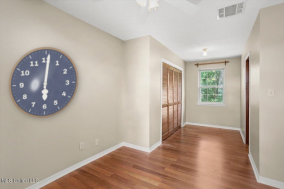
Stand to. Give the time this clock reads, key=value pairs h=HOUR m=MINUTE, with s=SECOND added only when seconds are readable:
h=6 m=1
